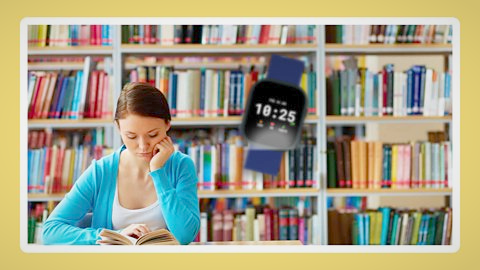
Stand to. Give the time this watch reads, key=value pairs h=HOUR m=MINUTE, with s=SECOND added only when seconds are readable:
h=10 m=25
